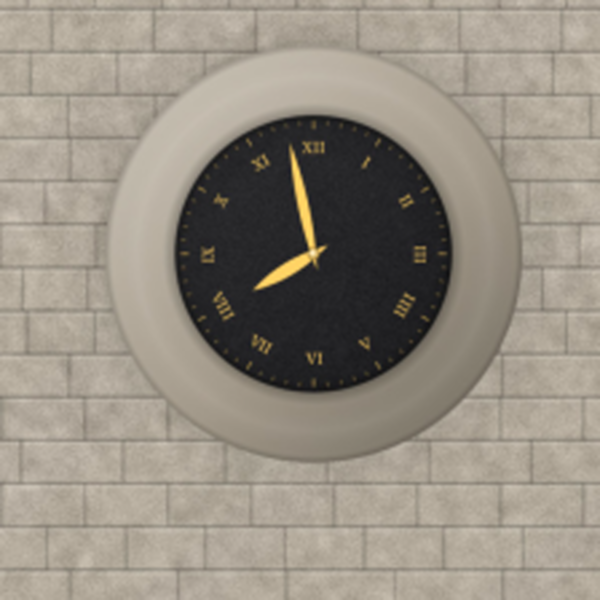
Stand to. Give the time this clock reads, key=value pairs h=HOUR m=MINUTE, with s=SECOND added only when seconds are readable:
h=7 m=58
